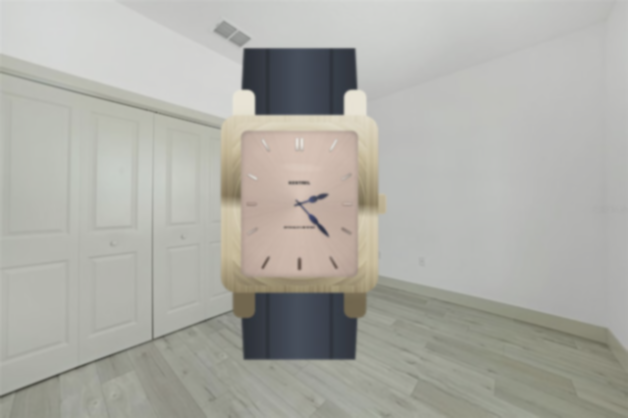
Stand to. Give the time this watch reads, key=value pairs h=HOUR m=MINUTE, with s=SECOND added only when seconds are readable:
h=2 m=23
